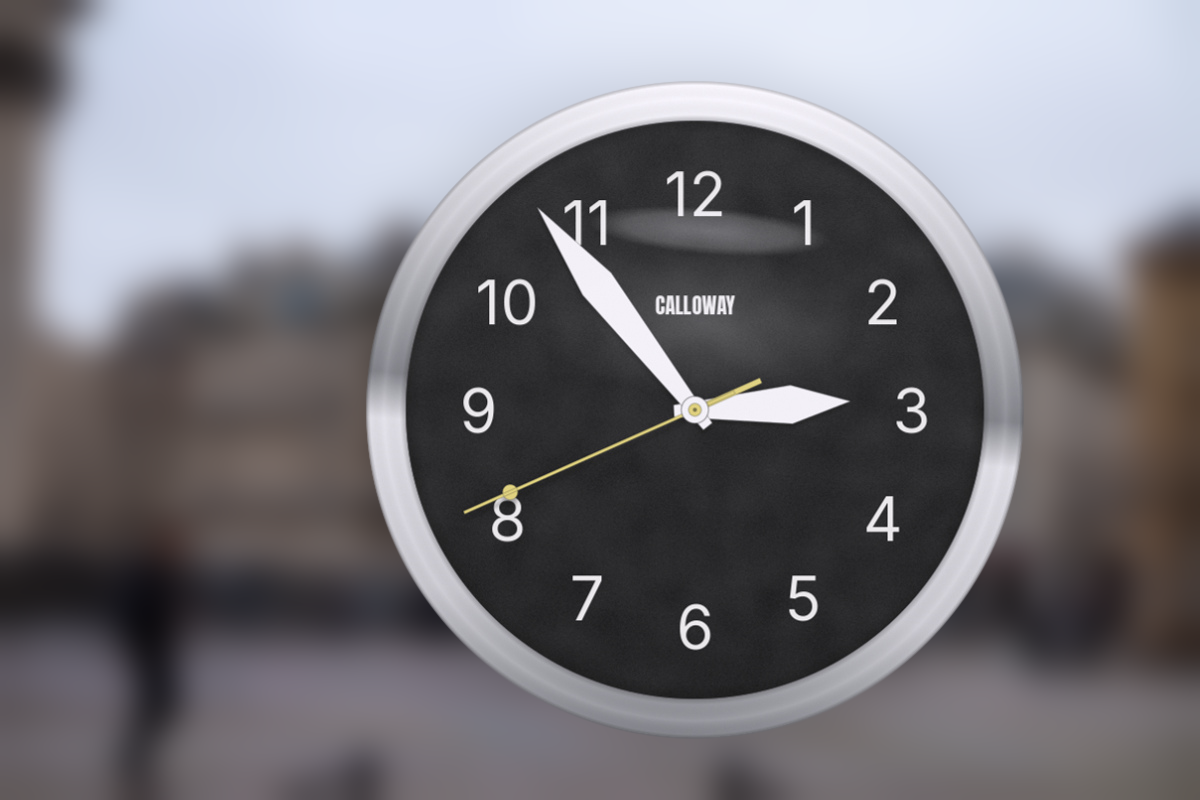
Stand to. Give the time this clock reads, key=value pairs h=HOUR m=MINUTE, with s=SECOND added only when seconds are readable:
h=2 m=53 s=41
